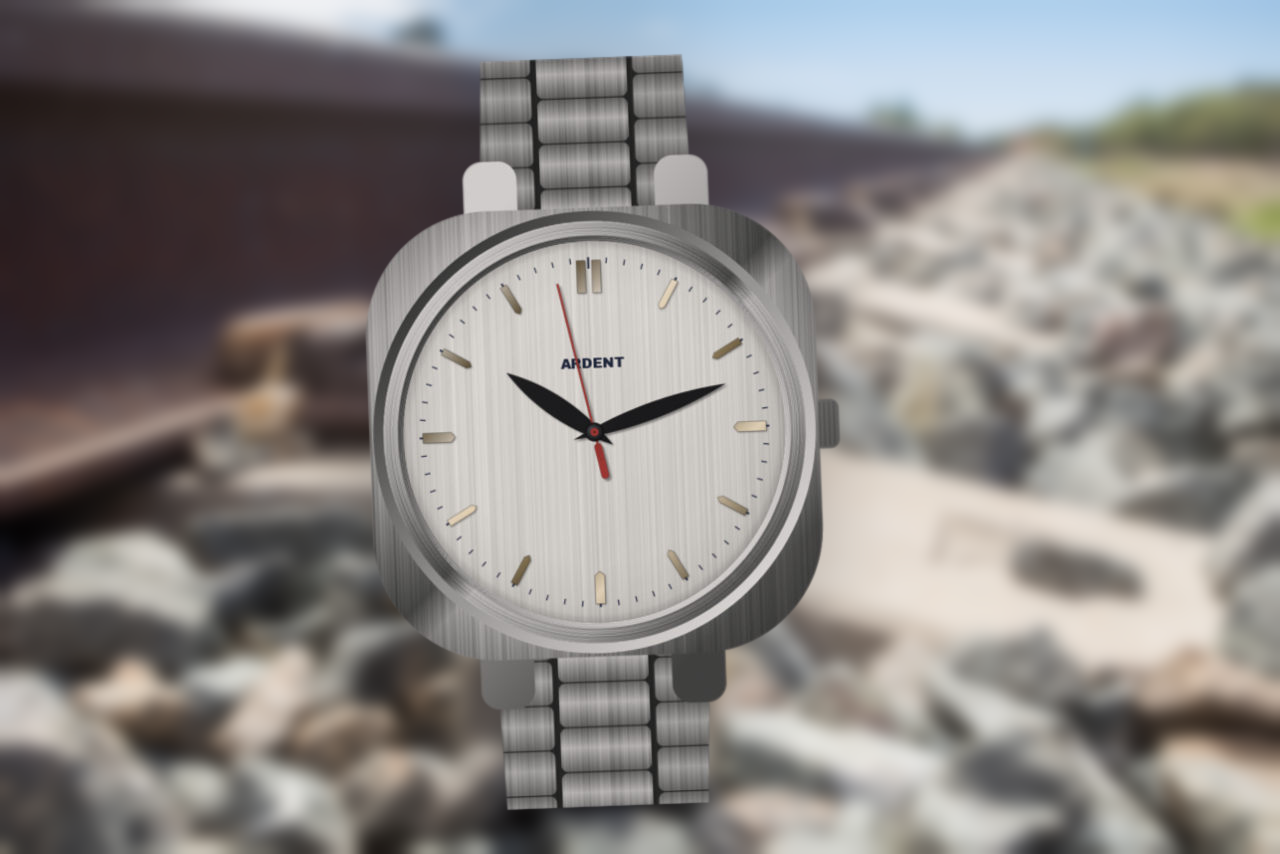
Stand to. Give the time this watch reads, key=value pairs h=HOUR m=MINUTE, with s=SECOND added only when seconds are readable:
h=10 m=11 s=58
